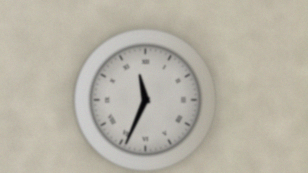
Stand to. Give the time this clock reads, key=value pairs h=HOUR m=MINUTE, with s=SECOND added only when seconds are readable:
h=11 m=34
